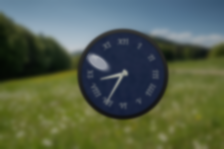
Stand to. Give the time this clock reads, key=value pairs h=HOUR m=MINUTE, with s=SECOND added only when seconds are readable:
h=8 m=35
